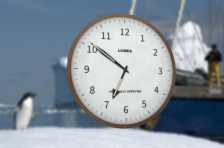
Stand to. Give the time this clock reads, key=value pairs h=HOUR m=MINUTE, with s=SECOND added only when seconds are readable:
h=6 m=51
